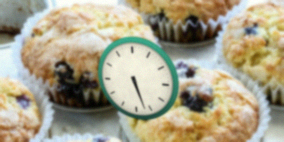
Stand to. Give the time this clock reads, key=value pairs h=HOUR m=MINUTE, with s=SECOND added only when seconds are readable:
h=5 m=27
